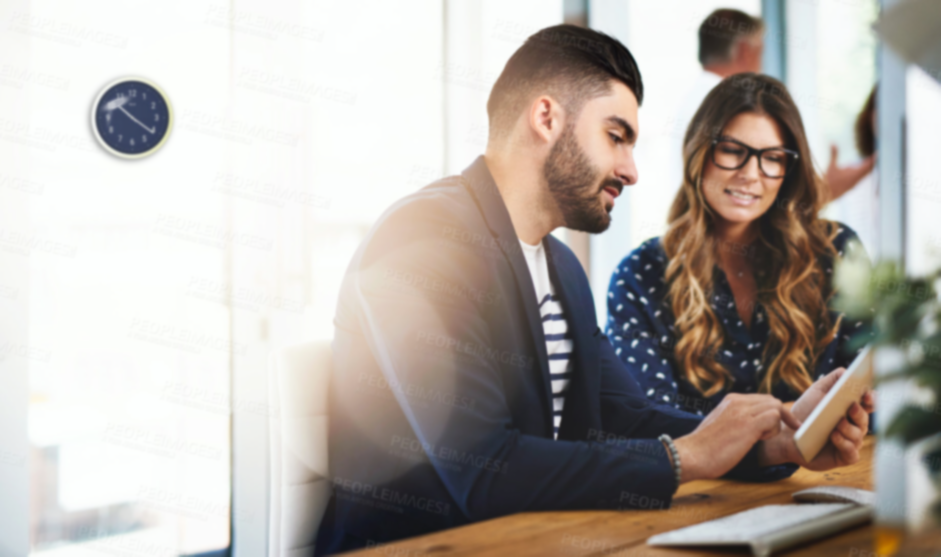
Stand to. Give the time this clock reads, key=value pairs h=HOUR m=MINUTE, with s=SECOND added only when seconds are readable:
h=10 m=21
